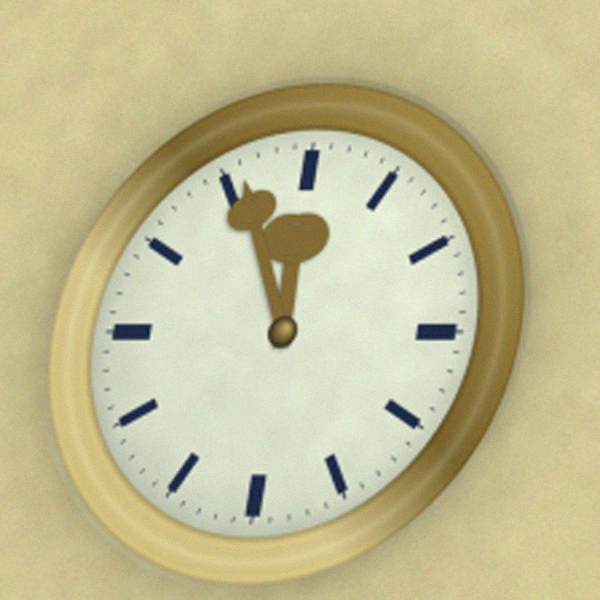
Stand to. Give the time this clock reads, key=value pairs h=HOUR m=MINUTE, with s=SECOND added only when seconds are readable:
h=11 m=56
